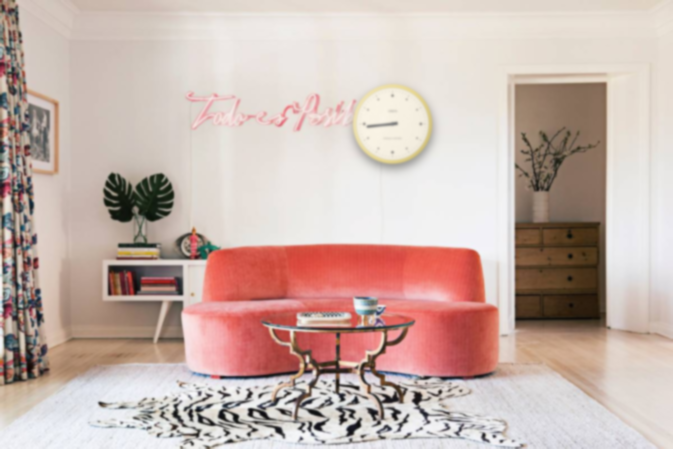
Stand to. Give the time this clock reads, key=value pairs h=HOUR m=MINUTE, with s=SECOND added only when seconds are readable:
h=8 m=44
